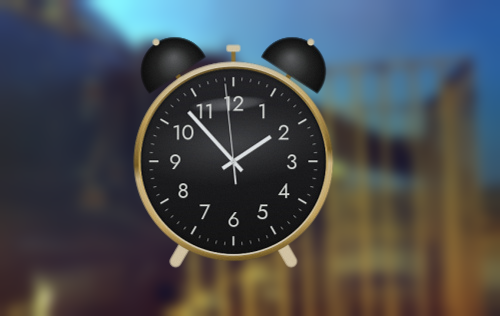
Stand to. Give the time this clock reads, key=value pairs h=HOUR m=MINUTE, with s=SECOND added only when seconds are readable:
h=1 m=52 s=59
